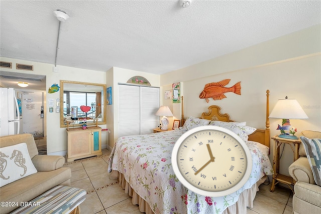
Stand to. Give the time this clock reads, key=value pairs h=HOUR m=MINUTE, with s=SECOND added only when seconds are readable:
h=11 m=38
